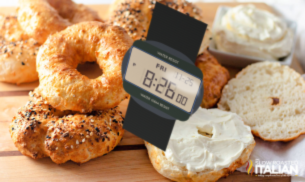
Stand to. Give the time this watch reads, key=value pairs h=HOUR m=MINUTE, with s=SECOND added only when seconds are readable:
h=8 m=26
